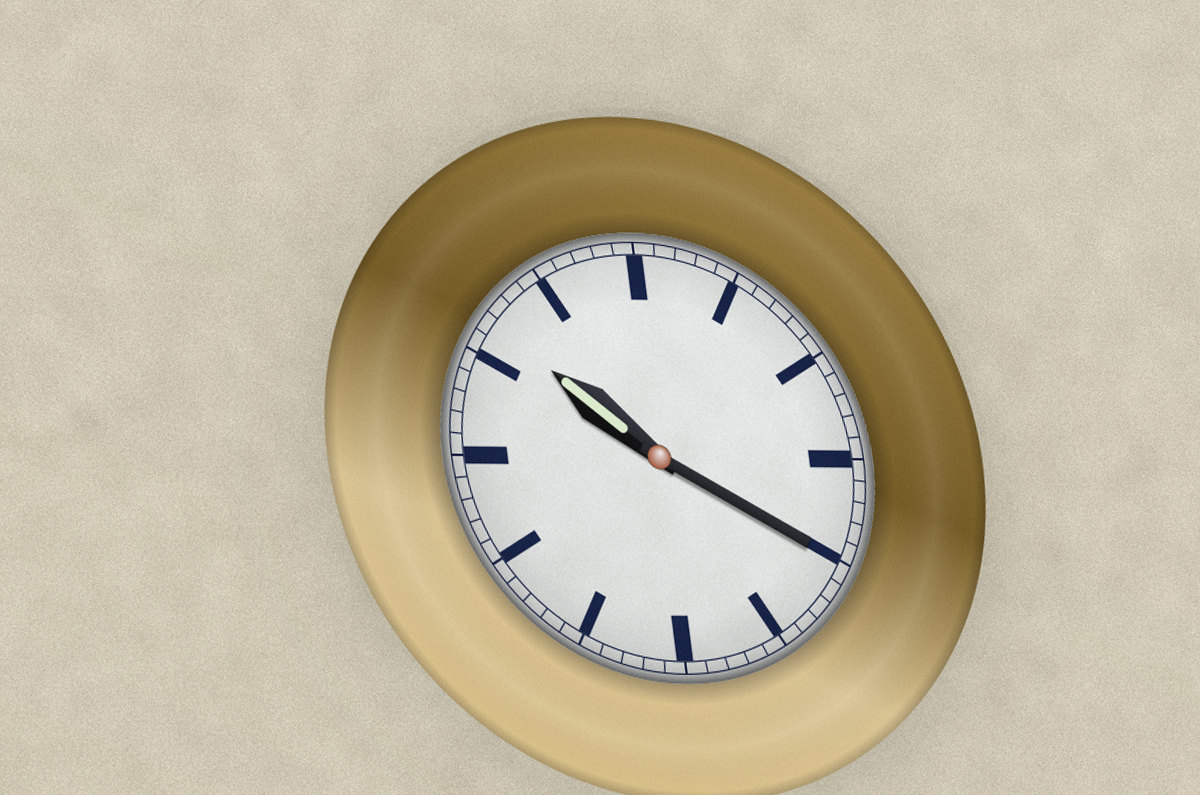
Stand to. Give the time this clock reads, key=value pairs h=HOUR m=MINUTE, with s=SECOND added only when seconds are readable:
h=10 m=20
